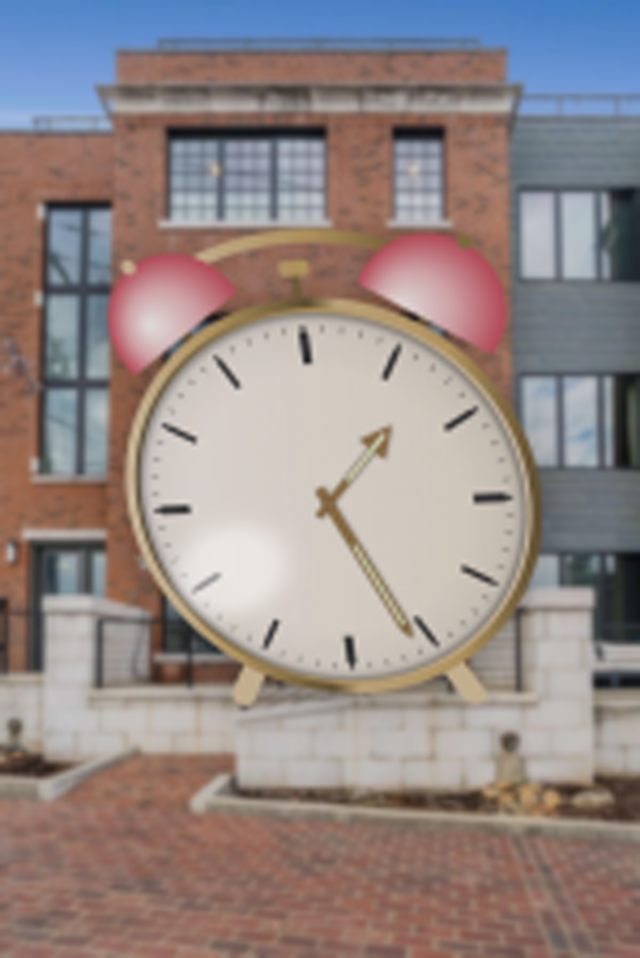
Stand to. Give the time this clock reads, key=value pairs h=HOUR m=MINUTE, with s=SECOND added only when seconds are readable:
h=1 m=26
